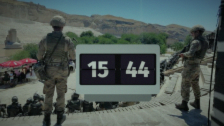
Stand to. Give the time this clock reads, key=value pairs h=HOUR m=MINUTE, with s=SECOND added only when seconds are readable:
h=15 m=44
